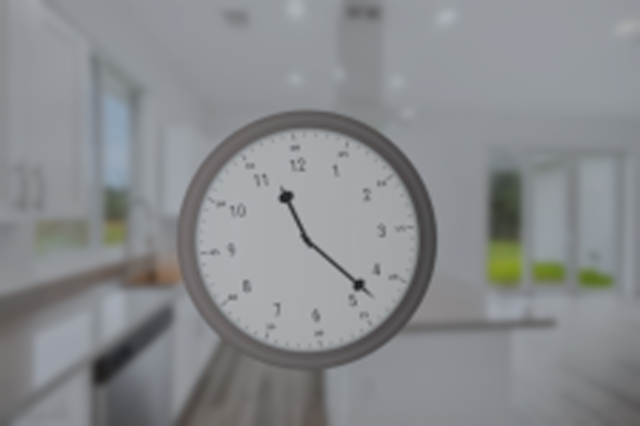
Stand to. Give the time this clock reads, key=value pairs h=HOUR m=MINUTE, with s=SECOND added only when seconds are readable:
h=11 m=23
